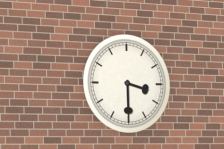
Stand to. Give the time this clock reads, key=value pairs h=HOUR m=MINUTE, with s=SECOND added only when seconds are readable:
h=3 m=30
